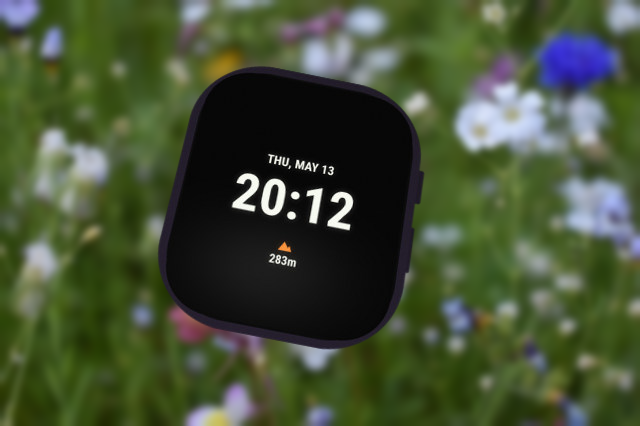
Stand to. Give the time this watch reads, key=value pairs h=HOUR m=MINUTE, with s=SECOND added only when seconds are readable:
h=20 m=12
